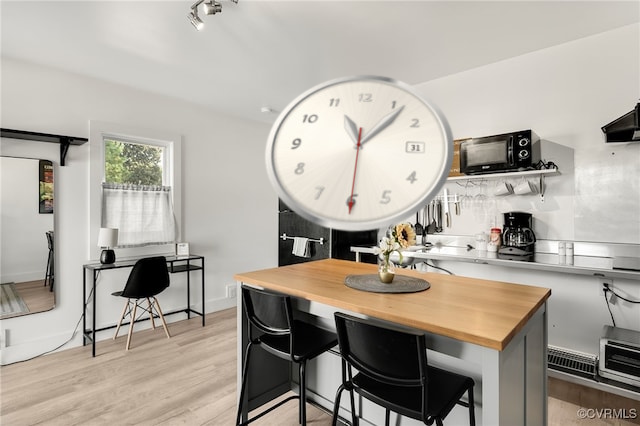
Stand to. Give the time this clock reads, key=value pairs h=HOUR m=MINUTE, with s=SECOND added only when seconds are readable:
h=11 m=6 s=30
